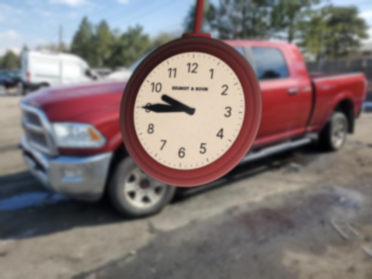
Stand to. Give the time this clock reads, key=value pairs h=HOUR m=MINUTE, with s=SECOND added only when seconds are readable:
h=9 m=45
